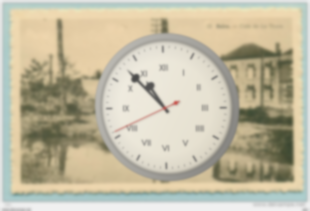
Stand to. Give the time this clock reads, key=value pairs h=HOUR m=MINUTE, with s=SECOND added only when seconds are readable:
h=10 m=52 s=41
